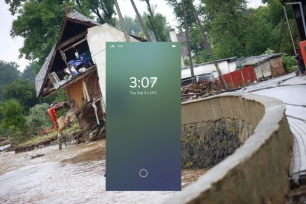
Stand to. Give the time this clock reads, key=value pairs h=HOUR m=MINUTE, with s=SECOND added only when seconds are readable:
h=3 m=7
